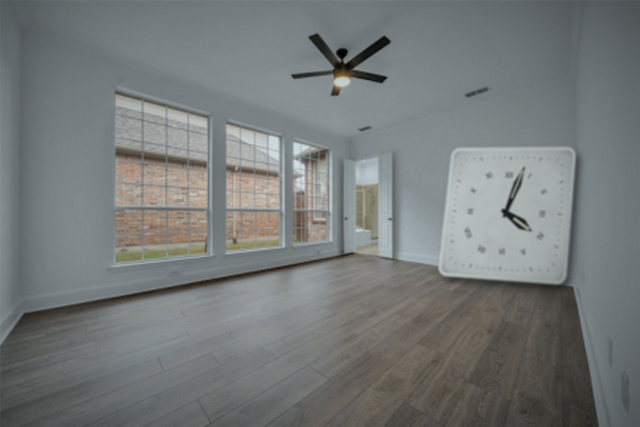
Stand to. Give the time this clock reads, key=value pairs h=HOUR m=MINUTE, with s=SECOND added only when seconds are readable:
h=4 m=3
